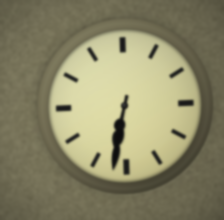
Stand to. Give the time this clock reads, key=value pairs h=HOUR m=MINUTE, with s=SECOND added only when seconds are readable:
h=6 m=32
